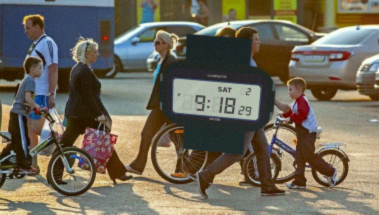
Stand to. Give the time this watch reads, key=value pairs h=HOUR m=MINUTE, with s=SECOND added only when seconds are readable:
h=9 m=18 s=29
